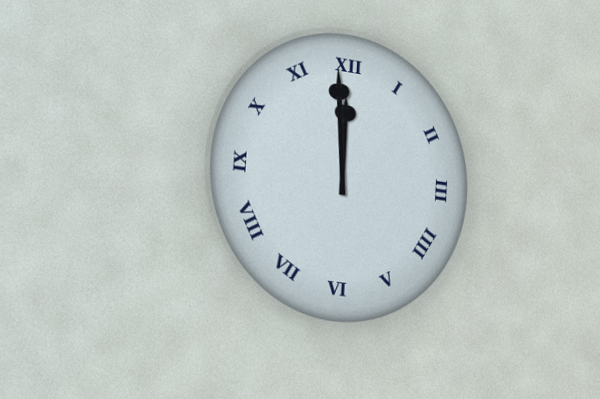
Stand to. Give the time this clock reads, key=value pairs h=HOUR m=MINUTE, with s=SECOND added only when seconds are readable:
h=11 m=59
